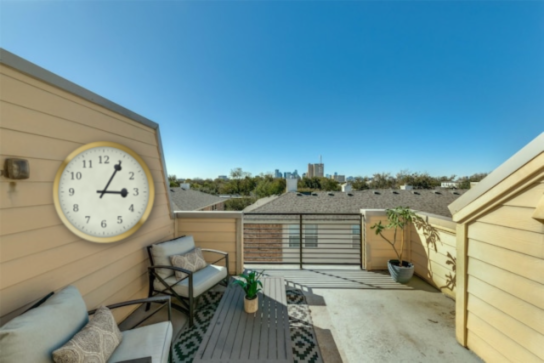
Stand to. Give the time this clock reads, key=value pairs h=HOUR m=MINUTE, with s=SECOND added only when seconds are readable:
h=3 m=5
